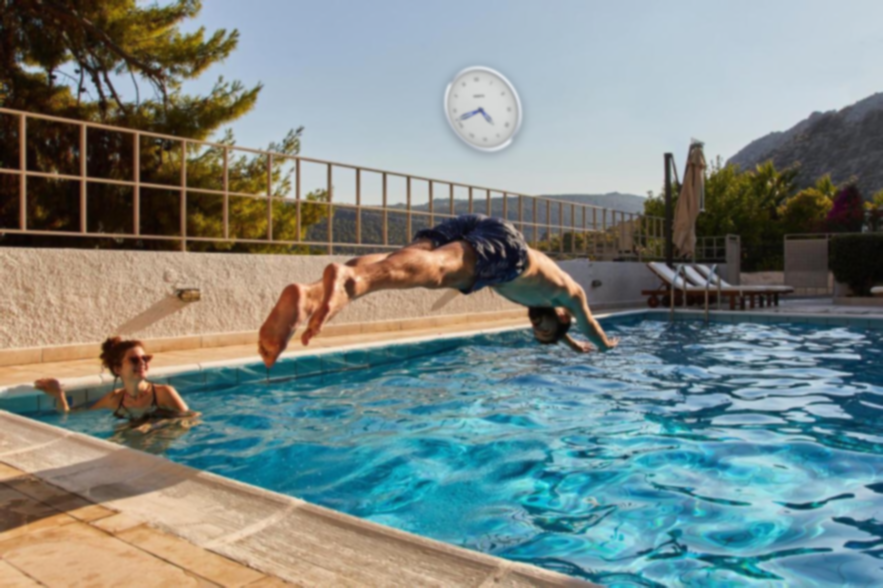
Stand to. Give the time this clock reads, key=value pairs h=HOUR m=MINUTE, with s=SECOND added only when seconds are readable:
h=4 m=42
